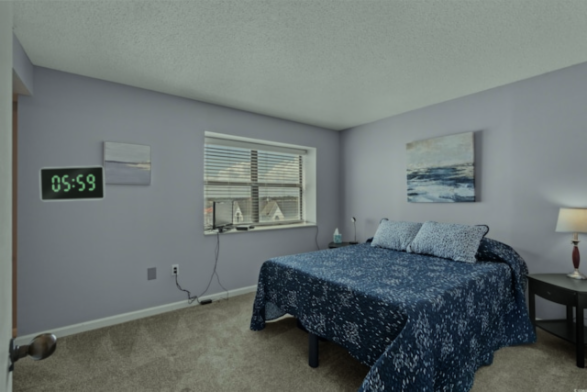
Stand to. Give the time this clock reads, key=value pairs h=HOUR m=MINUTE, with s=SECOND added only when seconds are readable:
h=5 m=59
